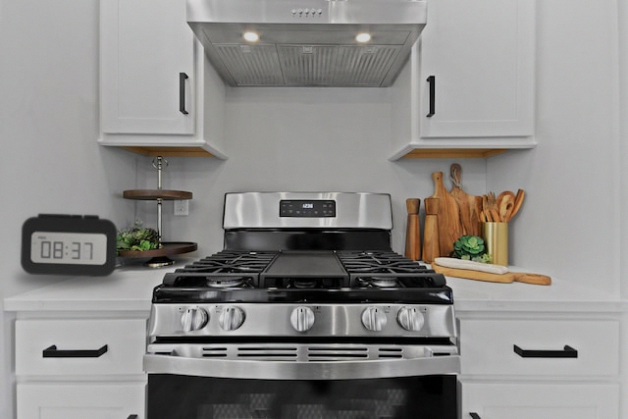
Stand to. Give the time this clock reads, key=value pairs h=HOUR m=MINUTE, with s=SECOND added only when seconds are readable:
h=8 m=37
